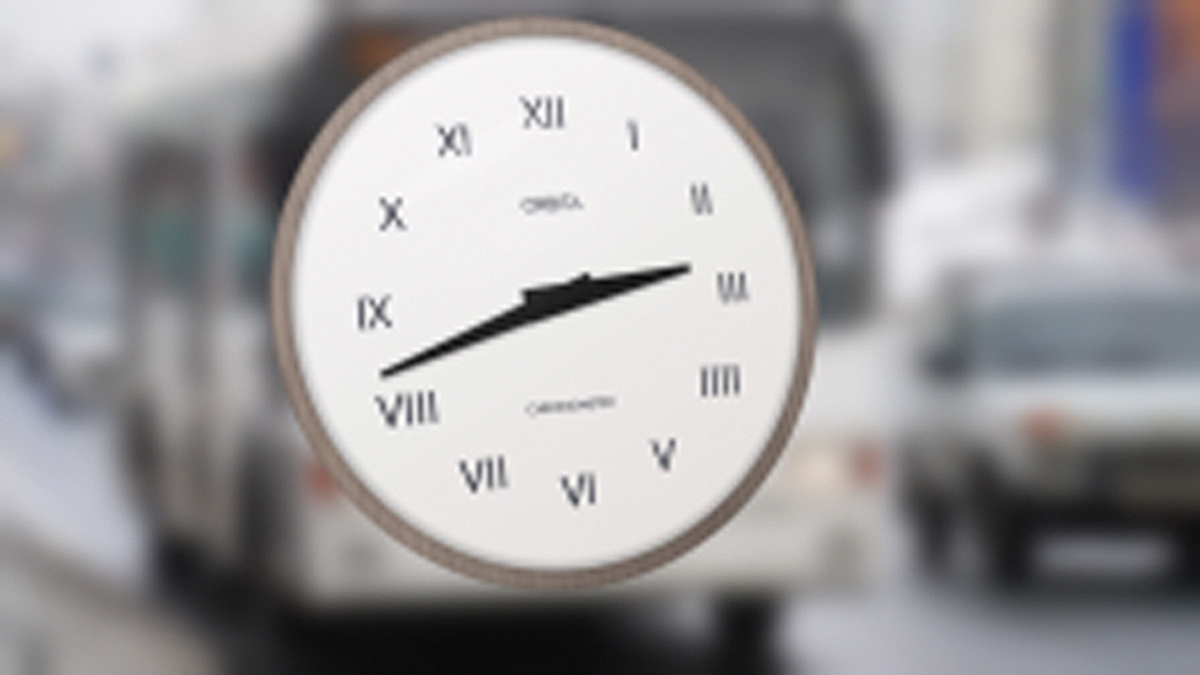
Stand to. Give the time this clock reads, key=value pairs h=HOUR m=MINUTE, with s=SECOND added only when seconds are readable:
h=2 m=42
